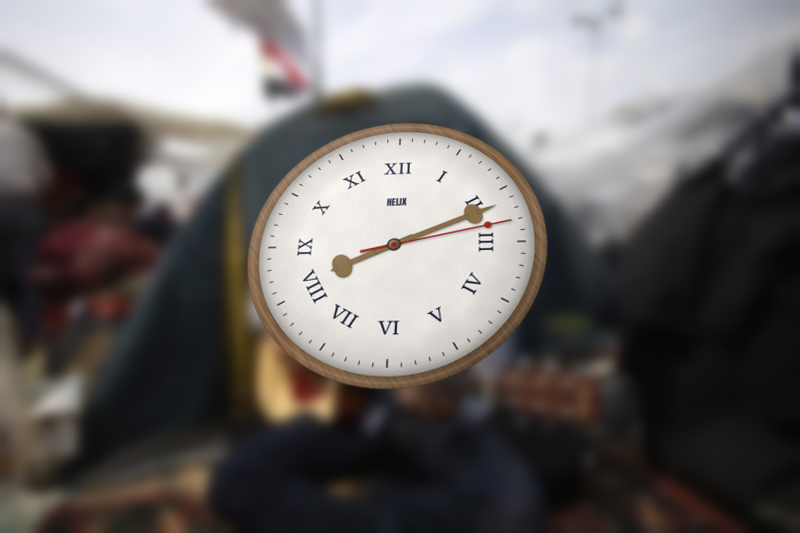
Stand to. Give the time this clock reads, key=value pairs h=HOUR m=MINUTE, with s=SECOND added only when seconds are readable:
h=8 m=11 s=13
